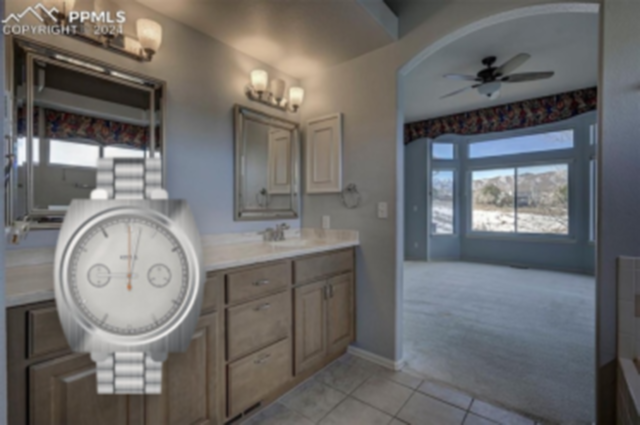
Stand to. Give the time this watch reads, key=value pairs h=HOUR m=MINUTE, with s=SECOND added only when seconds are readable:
h=9 m=2
